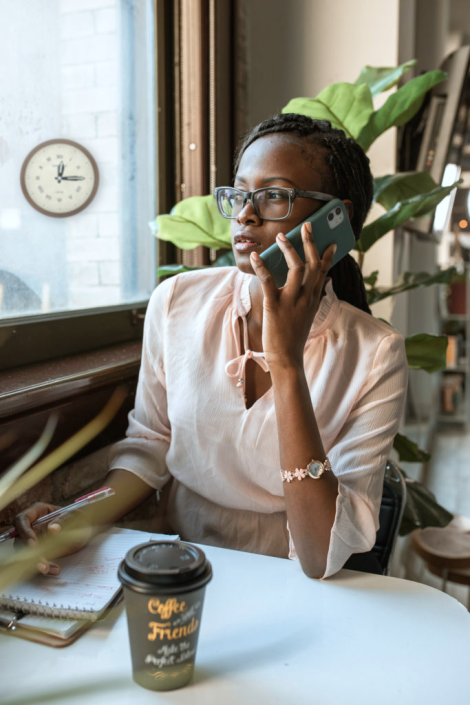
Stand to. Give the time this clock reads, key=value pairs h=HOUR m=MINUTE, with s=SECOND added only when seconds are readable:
h=12 m=15
